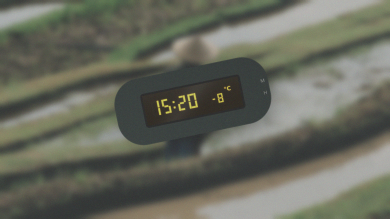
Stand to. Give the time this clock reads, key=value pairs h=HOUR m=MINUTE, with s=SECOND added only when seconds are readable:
h=15 m=20
